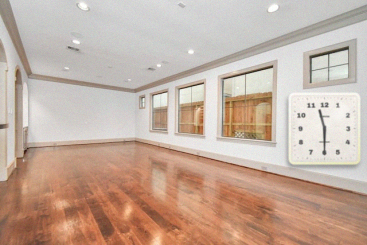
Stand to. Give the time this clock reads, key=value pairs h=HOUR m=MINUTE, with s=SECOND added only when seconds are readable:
h=11 m=30
